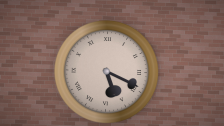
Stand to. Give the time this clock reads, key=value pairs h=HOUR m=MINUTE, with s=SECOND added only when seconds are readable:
h=5 m=19
